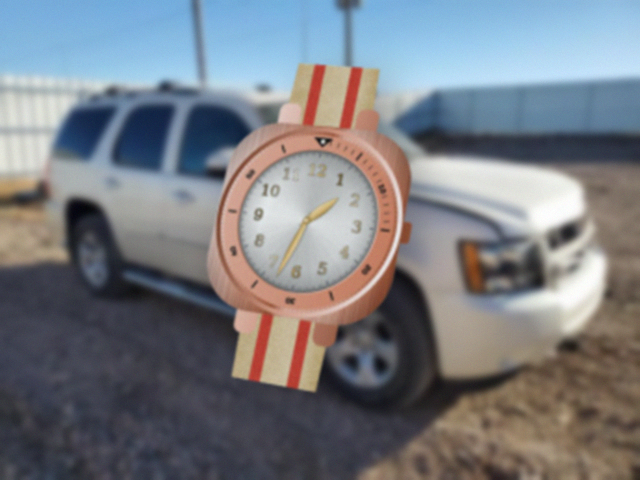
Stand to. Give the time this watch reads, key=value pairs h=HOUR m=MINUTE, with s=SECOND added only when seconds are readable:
h=1 m=33
